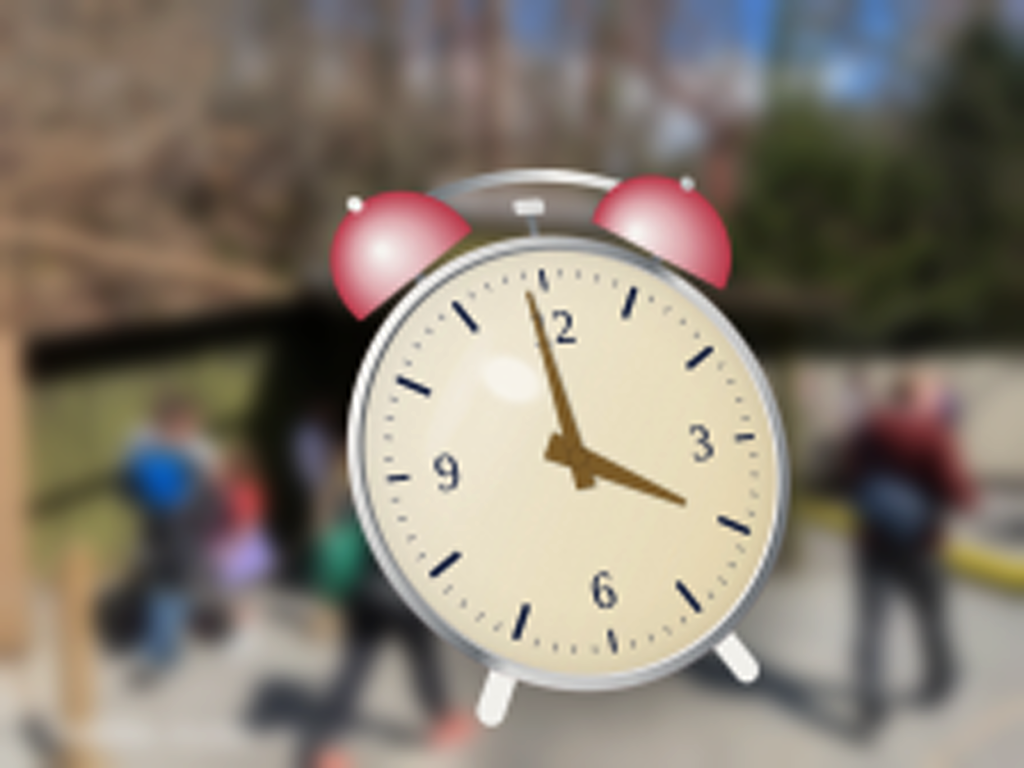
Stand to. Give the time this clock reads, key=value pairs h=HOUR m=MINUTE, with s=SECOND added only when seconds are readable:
h=3 m=59
